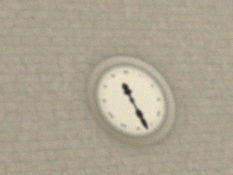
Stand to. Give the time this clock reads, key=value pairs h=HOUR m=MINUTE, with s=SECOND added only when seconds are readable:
h=11 m=27
